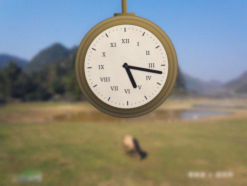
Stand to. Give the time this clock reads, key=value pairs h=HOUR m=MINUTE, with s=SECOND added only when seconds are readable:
h=5 m=17
